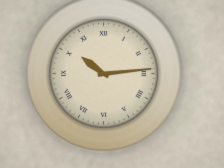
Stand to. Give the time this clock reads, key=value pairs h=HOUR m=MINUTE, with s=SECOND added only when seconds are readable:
h=10 m=14
